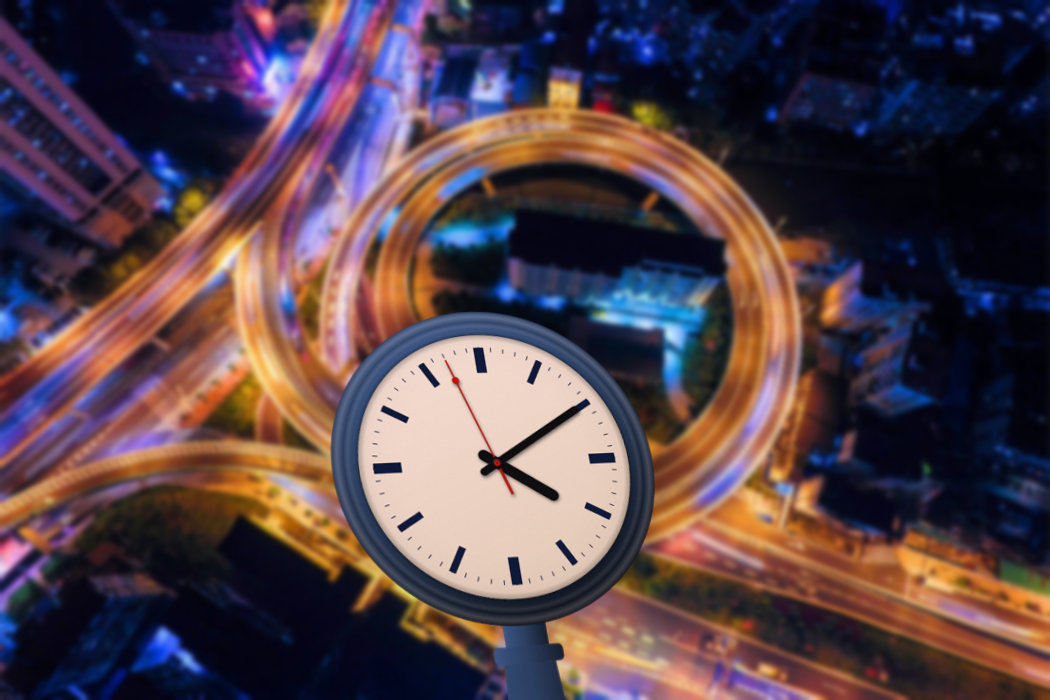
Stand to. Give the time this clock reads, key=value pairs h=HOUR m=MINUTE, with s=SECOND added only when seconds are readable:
h=4 m=9 s=57
